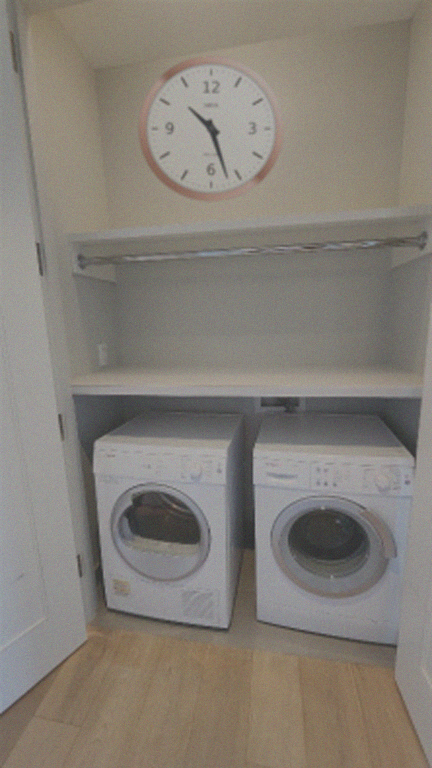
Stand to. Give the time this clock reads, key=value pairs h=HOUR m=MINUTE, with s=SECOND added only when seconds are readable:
h=10 m=27
